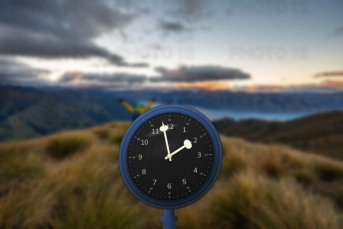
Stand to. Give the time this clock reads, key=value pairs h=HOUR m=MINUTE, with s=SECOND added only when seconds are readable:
h=1 m=58
